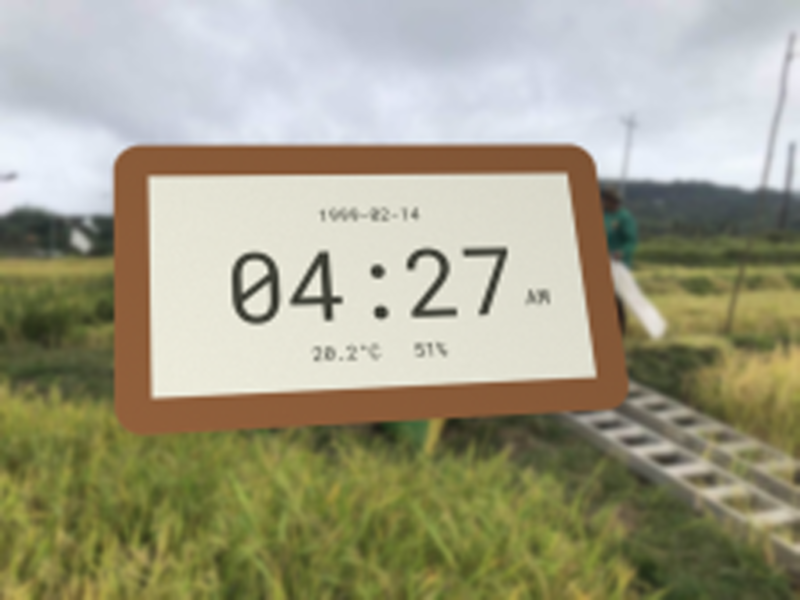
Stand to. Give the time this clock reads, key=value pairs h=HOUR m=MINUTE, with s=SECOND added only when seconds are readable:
h=4 m=27
